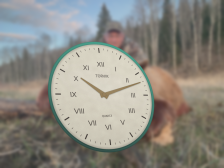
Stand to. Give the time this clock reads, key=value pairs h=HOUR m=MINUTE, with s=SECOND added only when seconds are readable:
h=10 m=12
